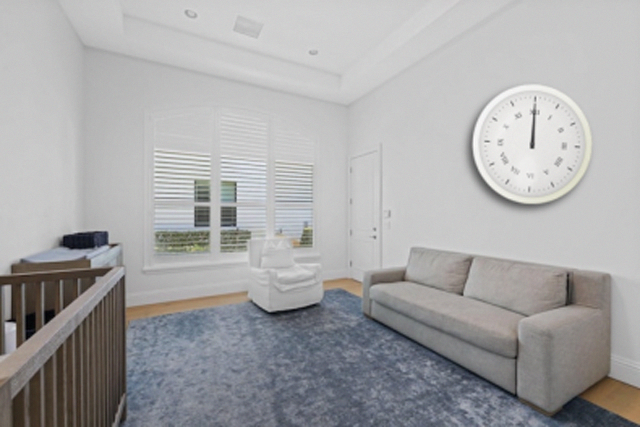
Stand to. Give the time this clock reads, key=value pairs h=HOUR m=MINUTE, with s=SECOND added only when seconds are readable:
h=12 m=0
